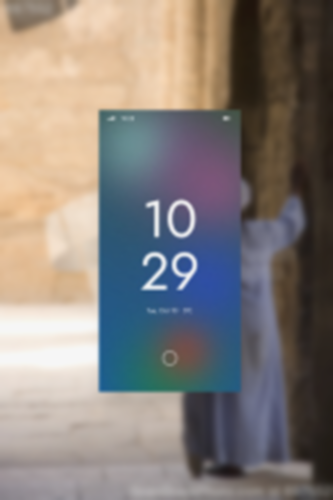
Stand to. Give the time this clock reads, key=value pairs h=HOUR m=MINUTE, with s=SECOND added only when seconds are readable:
h=10 m=29
